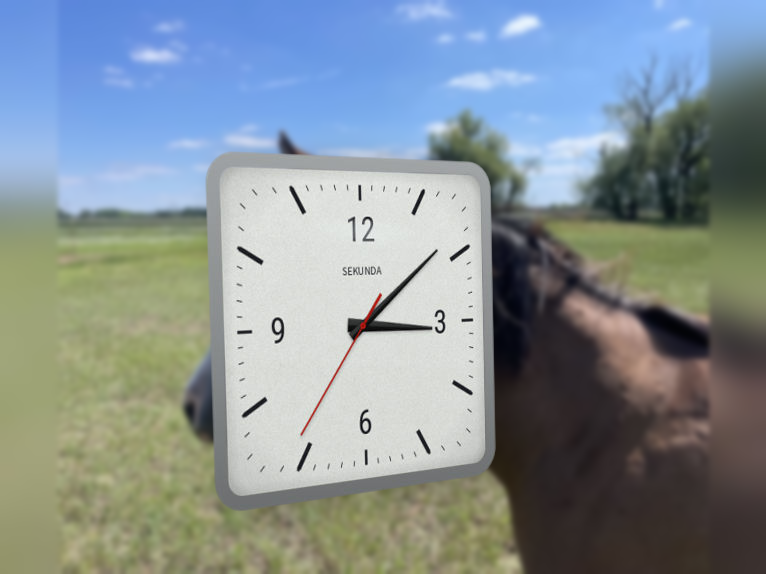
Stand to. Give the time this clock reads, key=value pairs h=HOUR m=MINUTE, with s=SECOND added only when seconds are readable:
h=3 m=8 s=36
